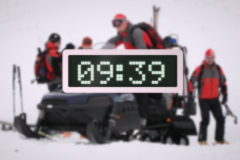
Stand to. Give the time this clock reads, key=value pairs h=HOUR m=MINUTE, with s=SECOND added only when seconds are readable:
h=9 m=39
